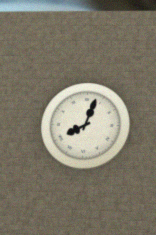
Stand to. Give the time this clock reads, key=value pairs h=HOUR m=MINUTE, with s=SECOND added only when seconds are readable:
h=8 m=3
